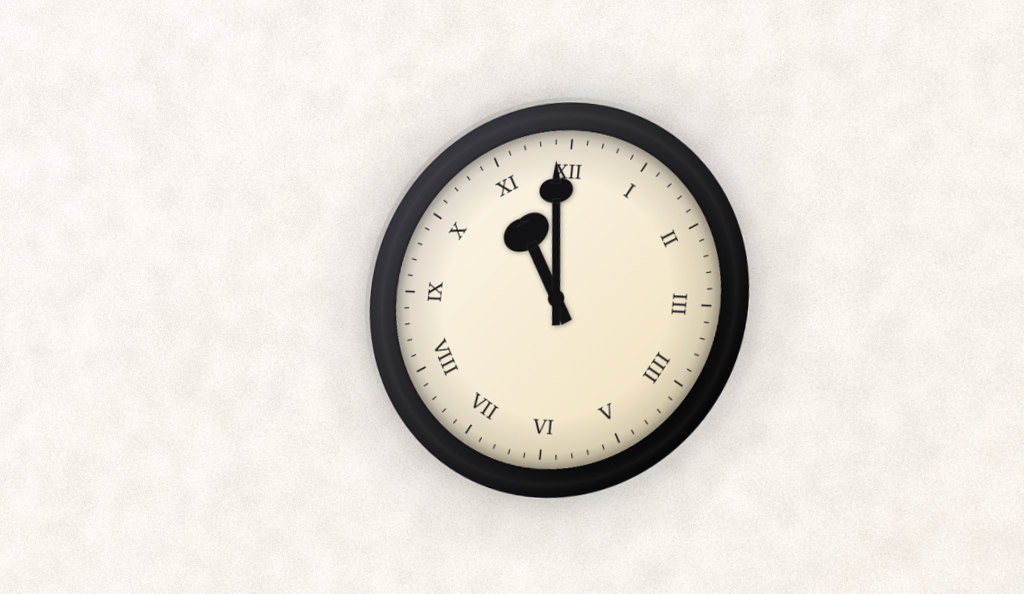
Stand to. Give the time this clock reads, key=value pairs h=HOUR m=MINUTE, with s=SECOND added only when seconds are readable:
h=10 m=59
